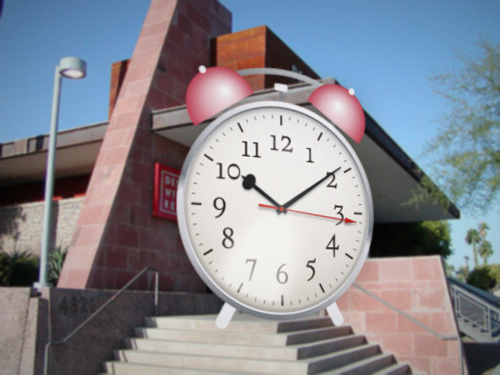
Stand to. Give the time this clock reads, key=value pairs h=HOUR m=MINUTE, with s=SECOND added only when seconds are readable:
h=10 m=9 s=16
